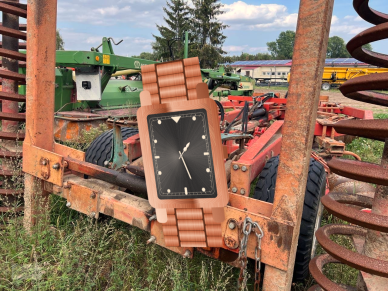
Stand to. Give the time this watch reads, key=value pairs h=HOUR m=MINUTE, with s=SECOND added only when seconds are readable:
h=1 m=27
